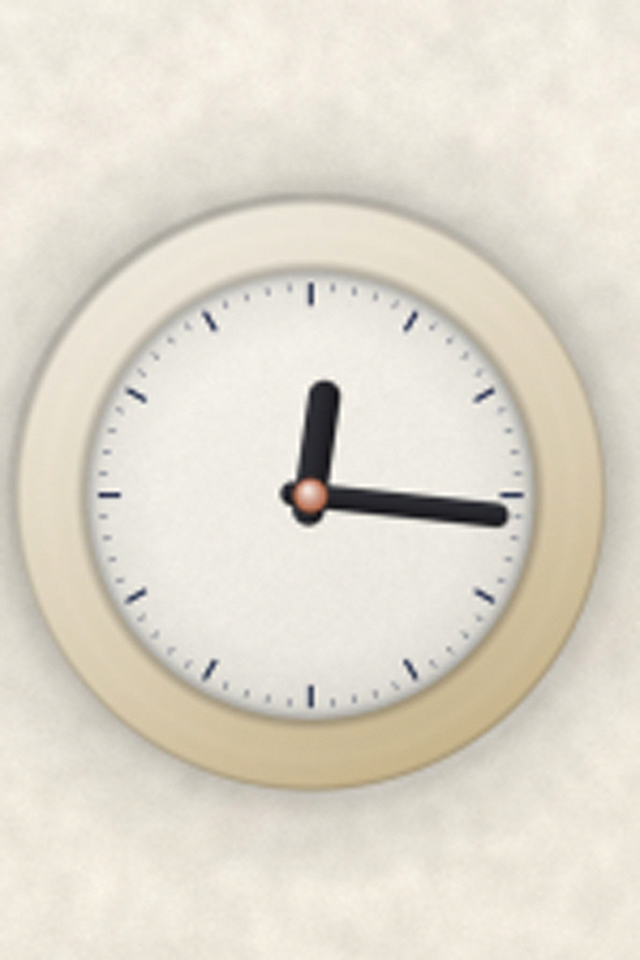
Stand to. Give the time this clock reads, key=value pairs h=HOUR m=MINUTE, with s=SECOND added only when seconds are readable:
h=12 m=16
